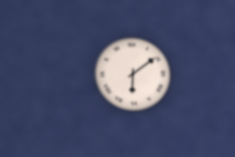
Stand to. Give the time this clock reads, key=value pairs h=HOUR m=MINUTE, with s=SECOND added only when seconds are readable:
h=6 m=9
